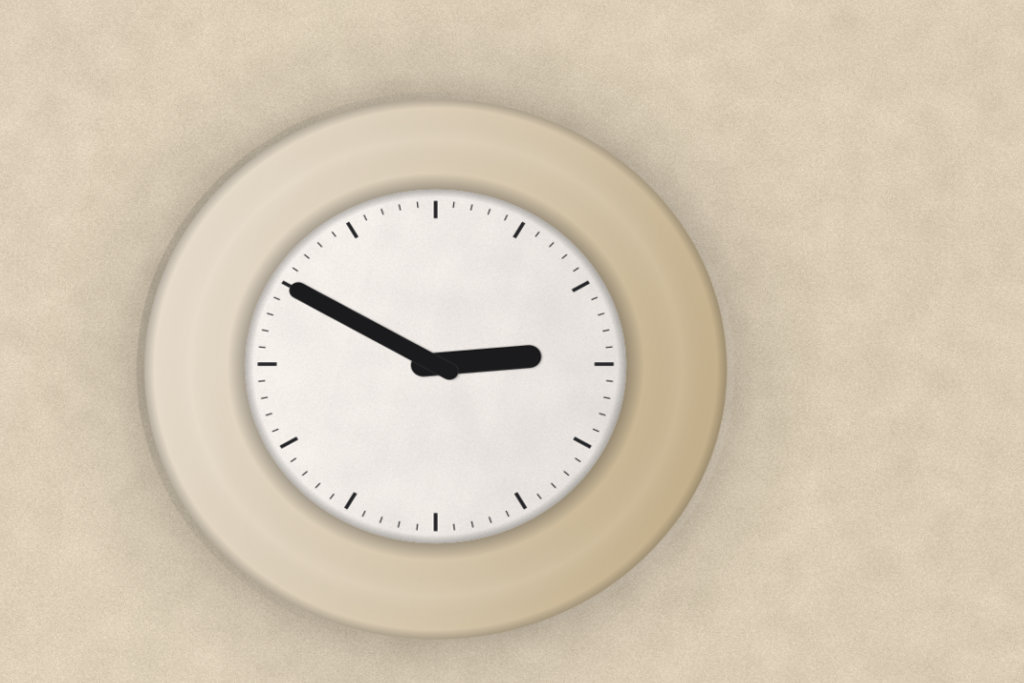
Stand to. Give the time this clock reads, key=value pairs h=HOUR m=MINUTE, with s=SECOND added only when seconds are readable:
h=2 m=50
